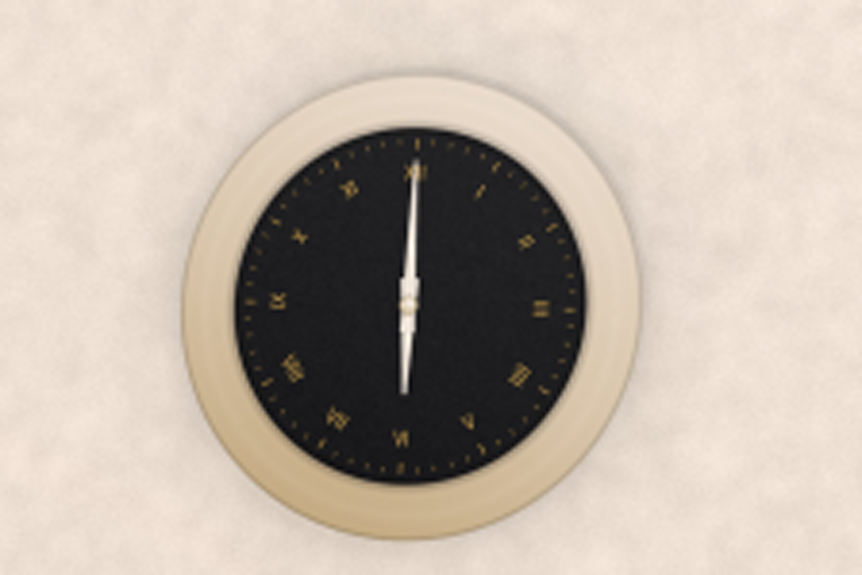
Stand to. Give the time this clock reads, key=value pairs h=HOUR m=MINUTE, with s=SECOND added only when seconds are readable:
h=6 m=0
